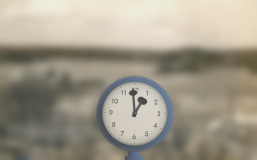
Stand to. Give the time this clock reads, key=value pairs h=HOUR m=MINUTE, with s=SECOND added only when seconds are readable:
h=12 m=59
